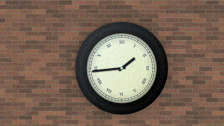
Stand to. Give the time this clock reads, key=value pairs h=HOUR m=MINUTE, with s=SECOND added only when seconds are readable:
h=1 m=44
